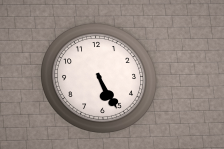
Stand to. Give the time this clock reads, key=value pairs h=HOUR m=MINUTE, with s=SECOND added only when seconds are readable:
h=5 m=26
